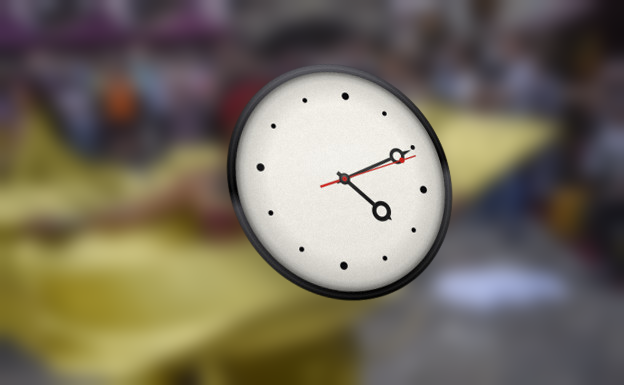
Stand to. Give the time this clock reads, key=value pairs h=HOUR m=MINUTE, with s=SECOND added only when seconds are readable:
h=4 m=10 s=11
